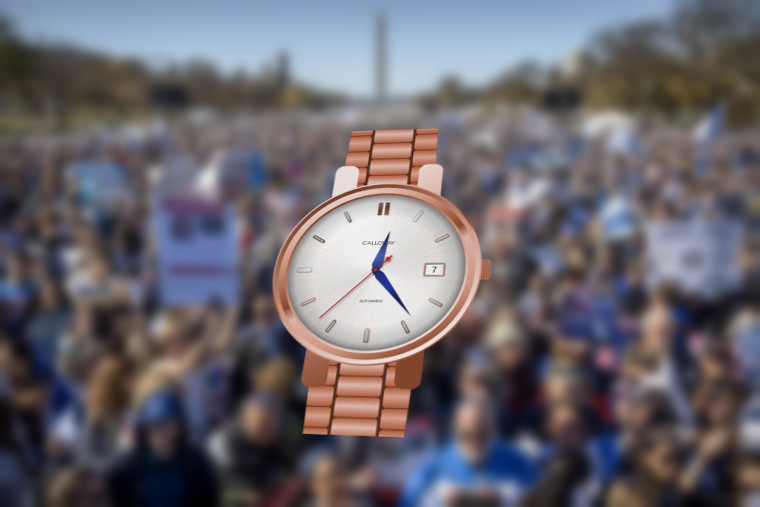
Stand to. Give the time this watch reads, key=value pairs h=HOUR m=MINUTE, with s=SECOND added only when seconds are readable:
h=12 m=23 s=37
